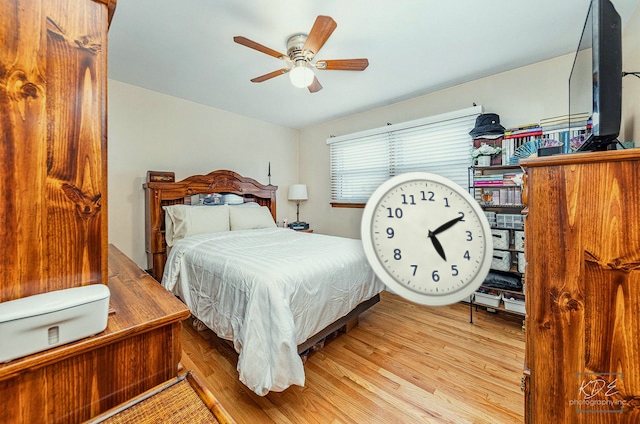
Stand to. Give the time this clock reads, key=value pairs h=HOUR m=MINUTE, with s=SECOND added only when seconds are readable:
h=5 m=10
